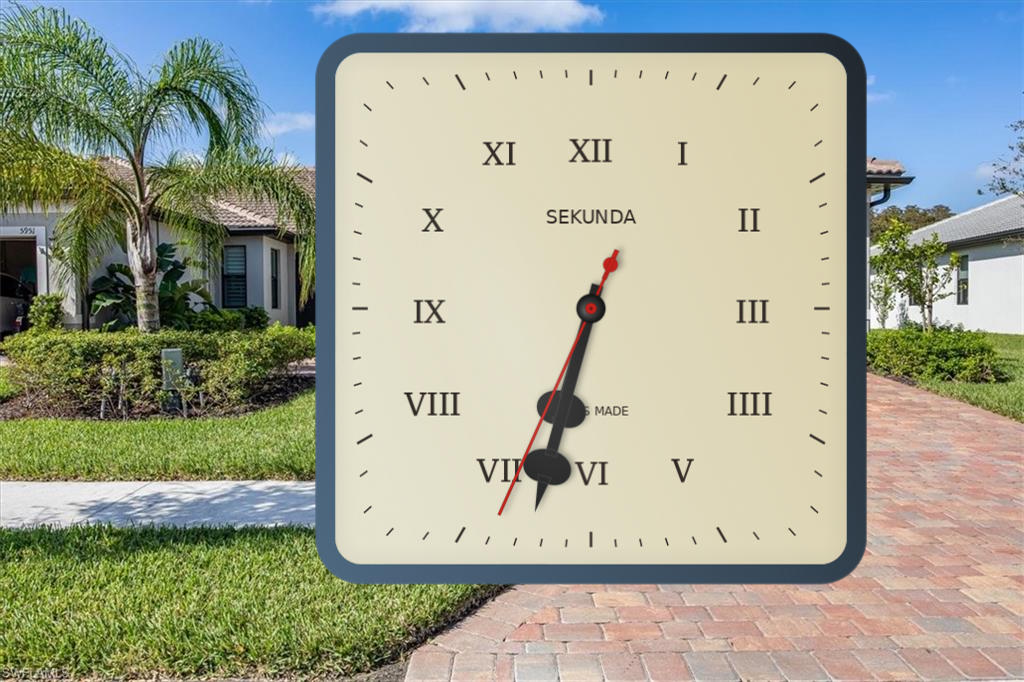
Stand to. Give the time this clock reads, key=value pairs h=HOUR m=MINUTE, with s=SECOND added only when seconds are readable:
h=6 m=32 s=34
